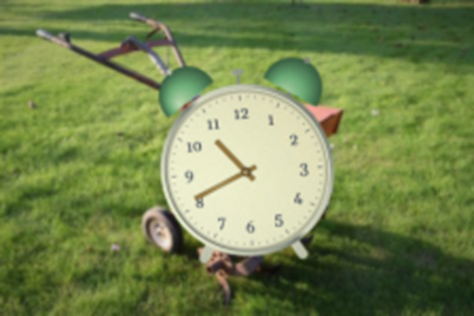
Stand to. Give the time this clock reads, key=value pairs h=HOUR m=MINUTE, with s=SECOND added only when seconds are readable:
h=10 m=41
